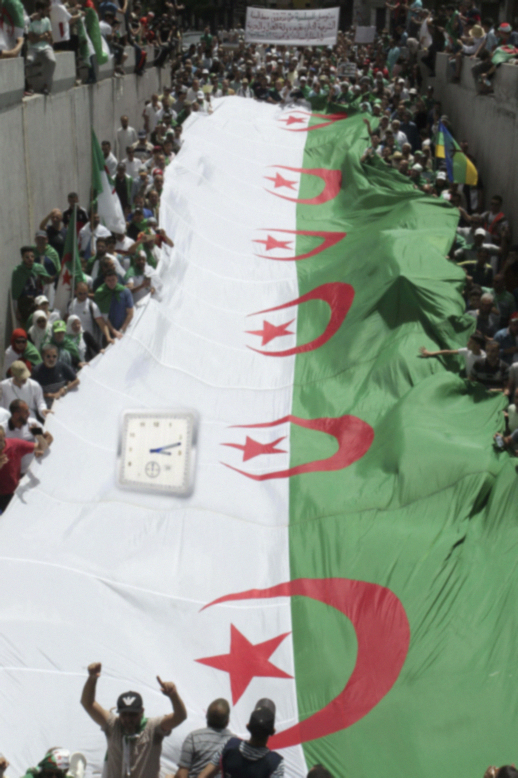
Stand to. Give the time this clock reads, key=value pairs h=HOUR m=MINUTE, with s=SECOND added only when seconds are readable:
h=3 m=12
